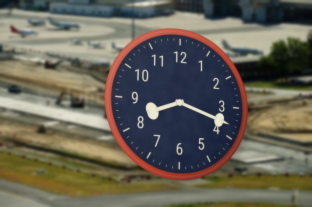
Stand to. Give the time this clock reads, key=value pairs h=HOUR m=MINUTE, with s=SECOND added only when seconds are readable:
h=8 m=18
